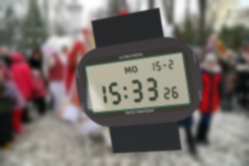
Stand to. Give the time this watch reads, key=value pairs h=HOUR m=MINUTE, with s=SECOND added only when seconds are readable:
h=15 m=33 s=26
